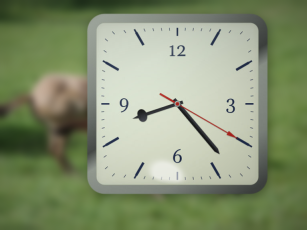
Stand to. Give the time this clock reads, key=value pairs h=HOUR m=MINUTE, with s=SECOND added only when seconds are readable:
h=8 m=23 s=20
